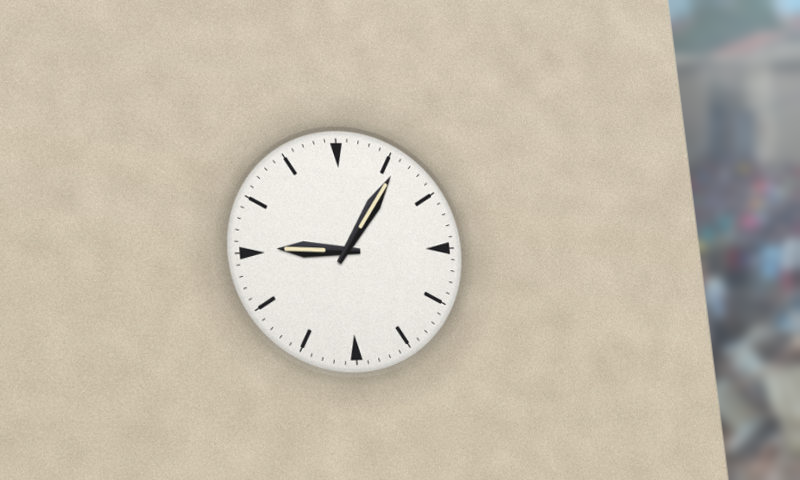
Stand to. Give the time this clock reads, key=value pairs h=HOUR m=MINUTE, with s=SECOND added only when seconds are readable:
h=9 m=6
